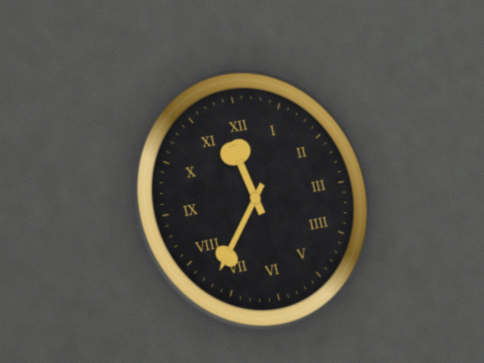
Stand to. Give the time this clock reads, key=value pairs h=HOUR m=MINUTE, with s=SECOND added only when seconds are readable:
h=11 m=37
